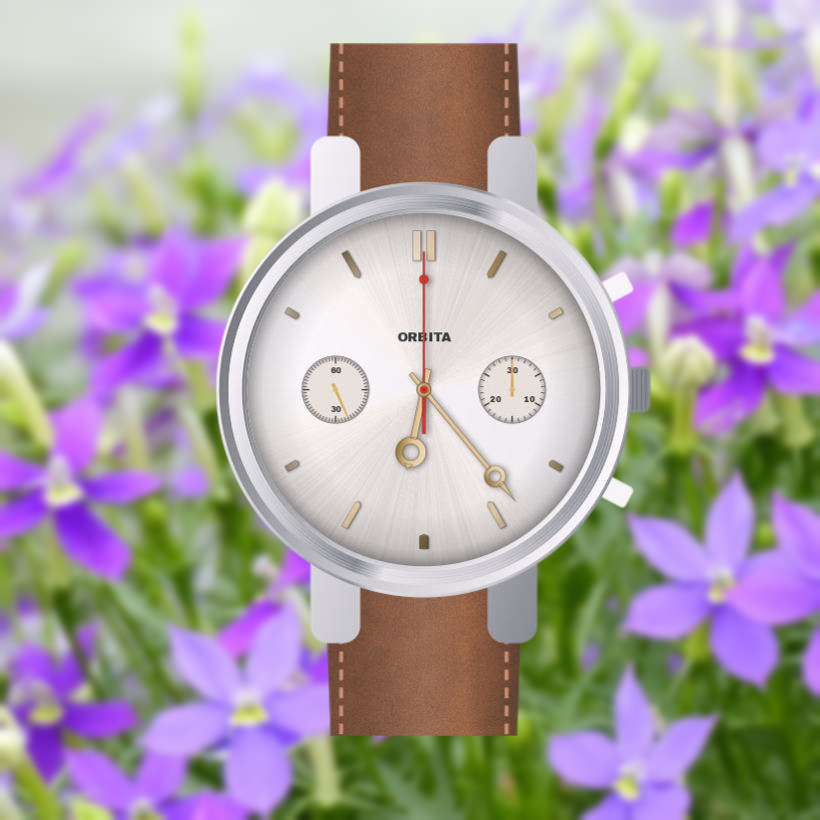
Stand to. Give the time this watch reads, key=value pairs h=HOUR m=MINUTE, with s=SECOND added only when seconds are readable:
h=6 m=23 s=26
